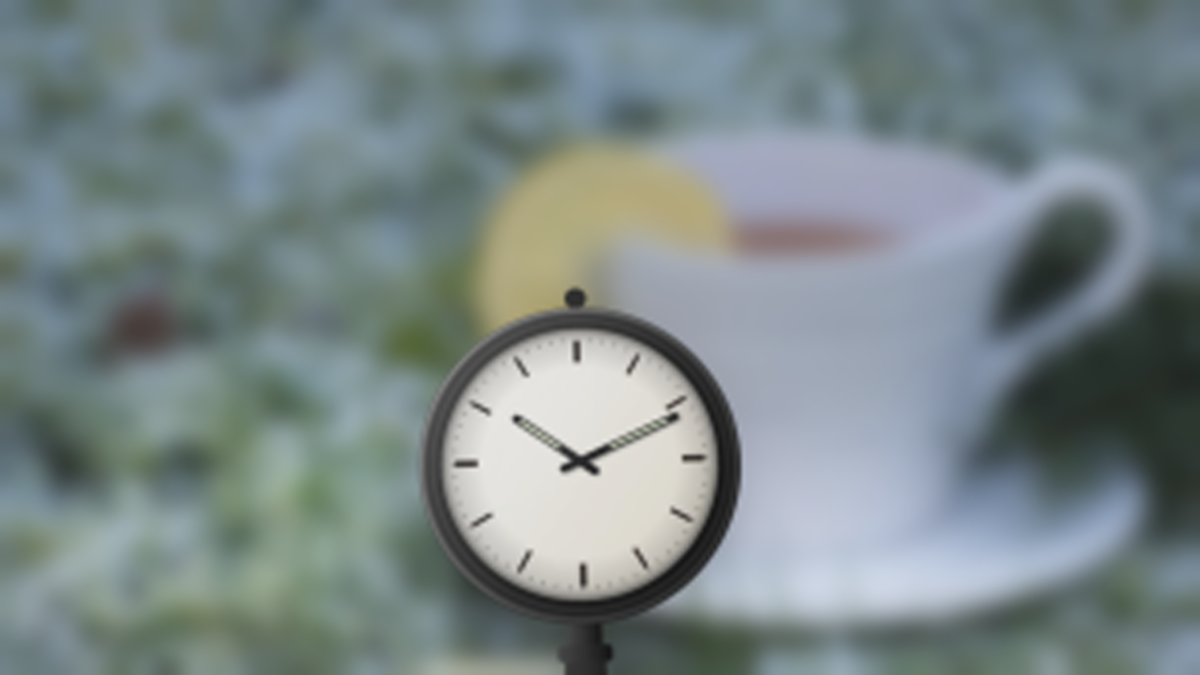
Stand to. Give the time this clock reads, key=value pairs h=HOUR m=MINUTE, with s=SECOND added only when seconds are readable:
h=10 m=11
